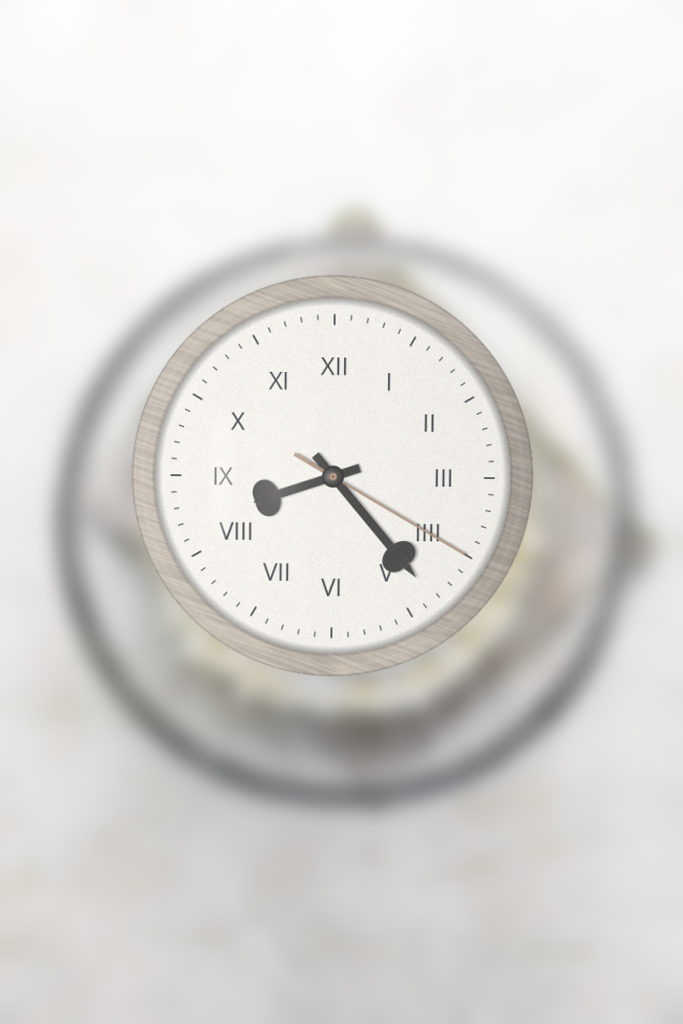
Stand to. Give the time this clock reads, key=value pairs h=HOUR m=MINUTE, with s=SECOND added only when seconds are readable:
h=8 m=23 s=20
